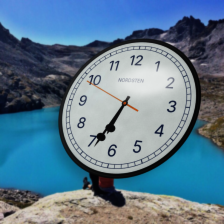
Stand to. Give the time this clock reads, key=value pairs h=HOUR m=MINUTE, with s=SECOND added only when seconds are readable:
h=6 m=33 s=49
